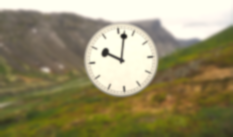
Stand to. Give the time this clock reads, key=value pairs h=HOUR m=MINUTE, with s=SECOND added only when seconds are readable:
h=10 m=2
